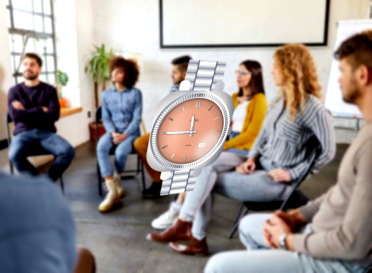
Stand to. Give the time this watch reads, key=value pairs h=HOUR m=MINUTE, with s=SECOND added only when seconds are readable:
h=11 m=45
